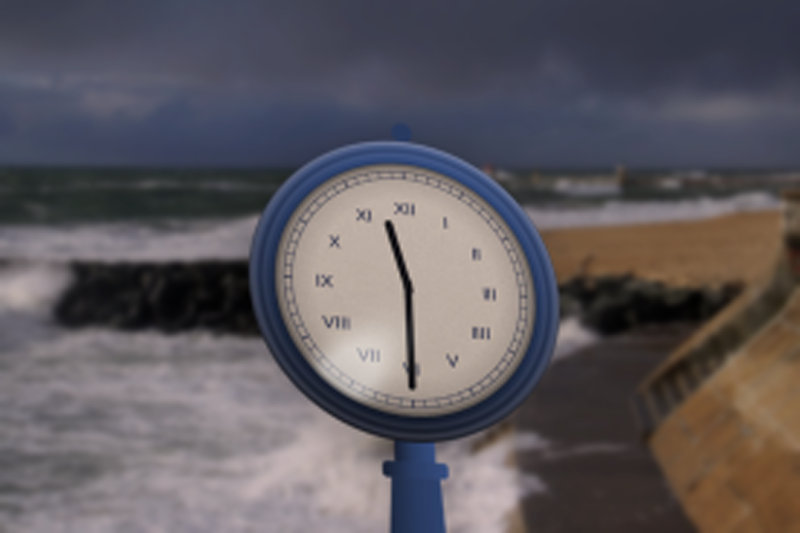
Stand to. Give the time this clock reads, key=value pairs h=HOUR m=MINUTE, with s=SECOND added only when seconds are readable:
h=11 m=30
